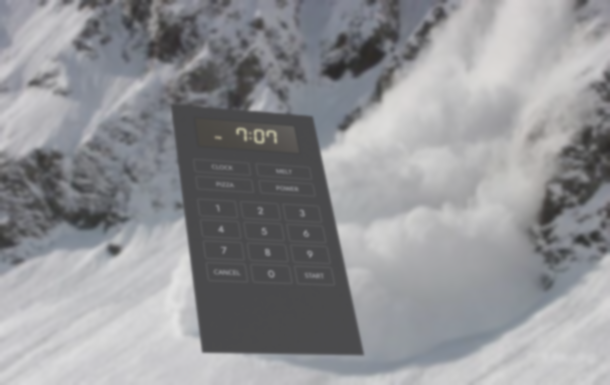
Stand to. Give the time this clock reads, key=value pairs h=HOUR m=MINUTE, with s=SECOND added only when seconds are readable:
h=7 m=7
